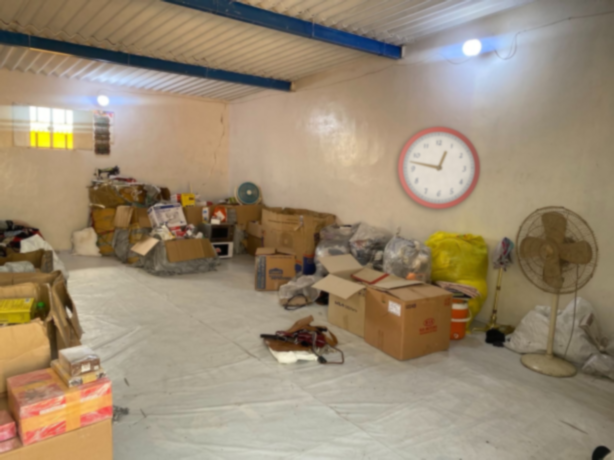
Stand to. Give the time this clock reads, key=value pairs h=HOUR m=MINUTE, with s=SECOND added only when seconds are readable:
h=12 m=47
